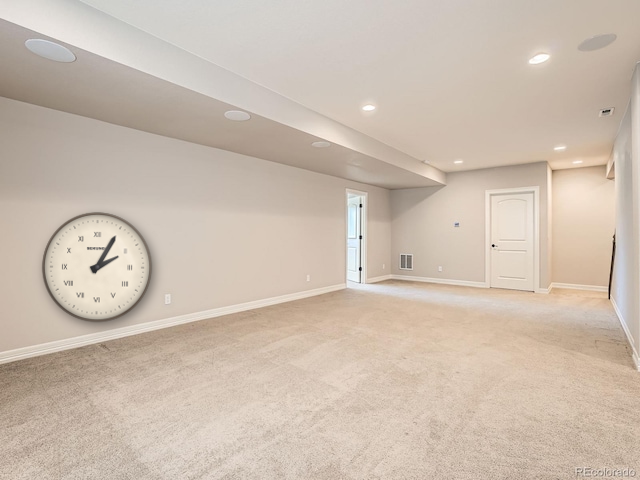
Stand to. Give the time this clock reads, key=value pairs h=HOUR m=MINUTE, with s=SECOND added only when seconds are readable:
h=2 m=5
